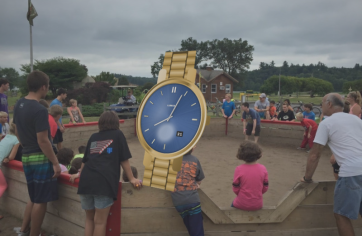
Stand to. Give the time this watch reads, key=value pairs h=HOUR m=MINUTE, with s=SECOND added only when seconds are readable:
h=8 m=4
